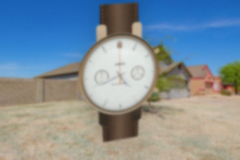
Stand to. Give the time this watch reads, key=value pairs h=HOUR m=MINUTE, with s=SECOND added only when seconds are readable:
h=4 m=42
